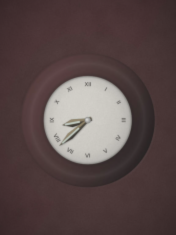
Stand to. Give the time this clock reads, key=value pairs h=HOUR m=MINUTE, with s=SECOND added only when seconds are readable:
h=8 m=38
